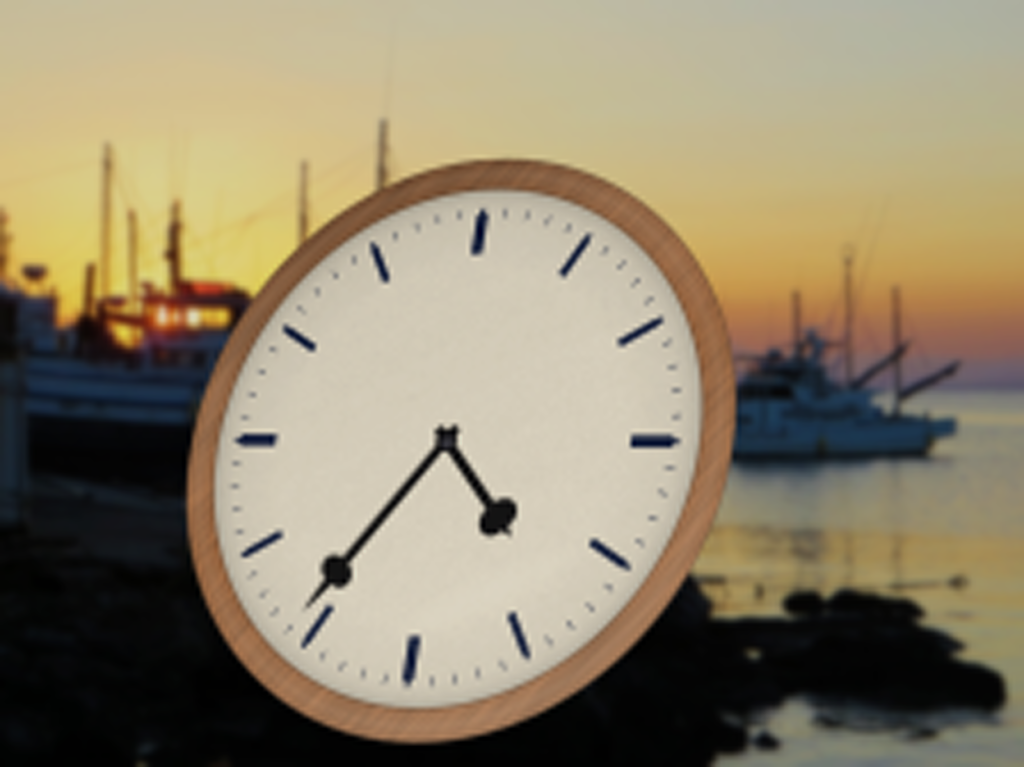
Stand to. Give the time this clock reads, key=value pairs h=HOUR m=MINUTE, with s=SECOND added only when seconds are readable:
h=4 m=36
